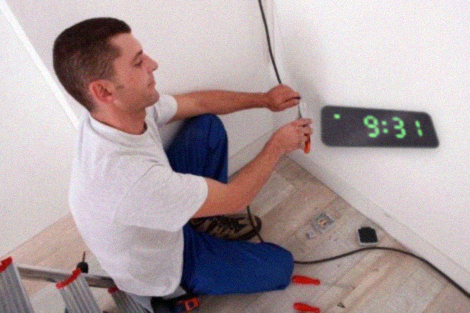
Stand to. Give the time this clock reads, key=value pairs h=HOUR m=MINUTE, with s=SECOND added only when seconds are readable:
h=9 m=31
